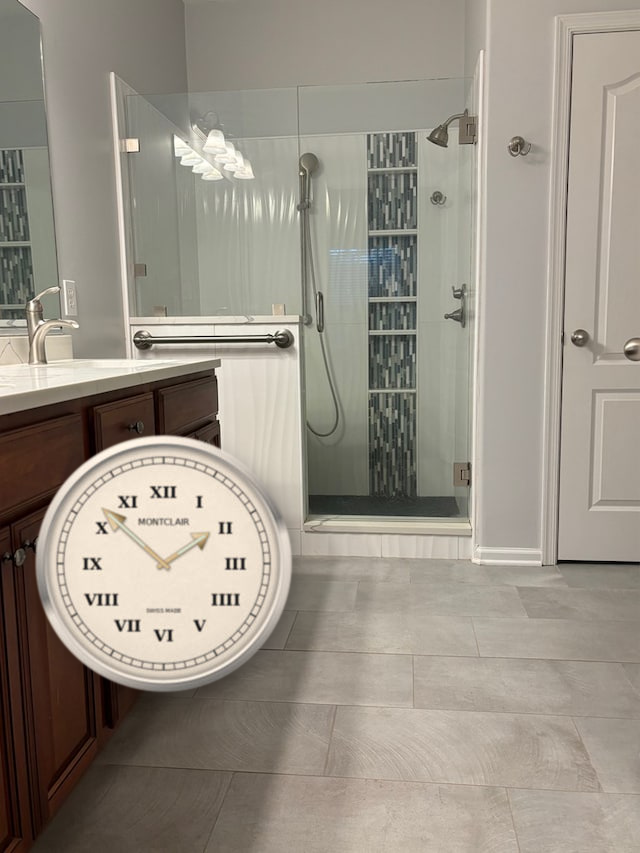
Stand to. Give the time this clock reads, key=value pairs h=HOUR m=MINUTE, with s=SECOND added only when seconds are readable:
h=1 m=52
